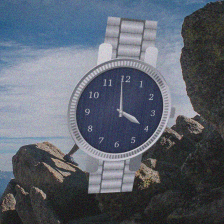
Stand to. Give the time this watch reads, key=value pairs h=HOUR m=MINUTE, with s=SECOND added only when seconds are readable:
h=3 m=59
